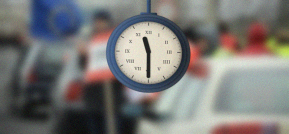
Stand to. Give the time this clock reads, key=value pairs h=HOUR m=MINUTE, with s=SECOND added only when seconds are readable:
h=11 m=30
